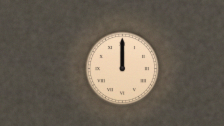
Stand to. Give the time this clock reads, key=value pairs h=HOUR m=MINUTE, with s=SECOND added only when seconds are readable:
h=12 m=0
